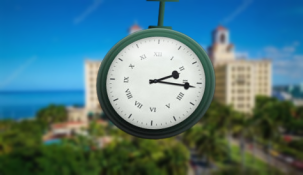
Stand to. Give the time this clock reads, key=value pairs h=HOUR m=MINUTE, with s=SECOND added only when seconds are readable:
h=2 m=16
